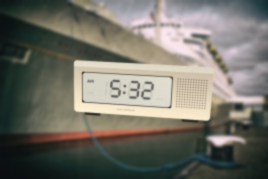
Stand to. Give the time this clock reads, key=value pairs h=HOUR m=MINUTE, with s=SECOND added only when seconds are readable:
h=5 m=32
